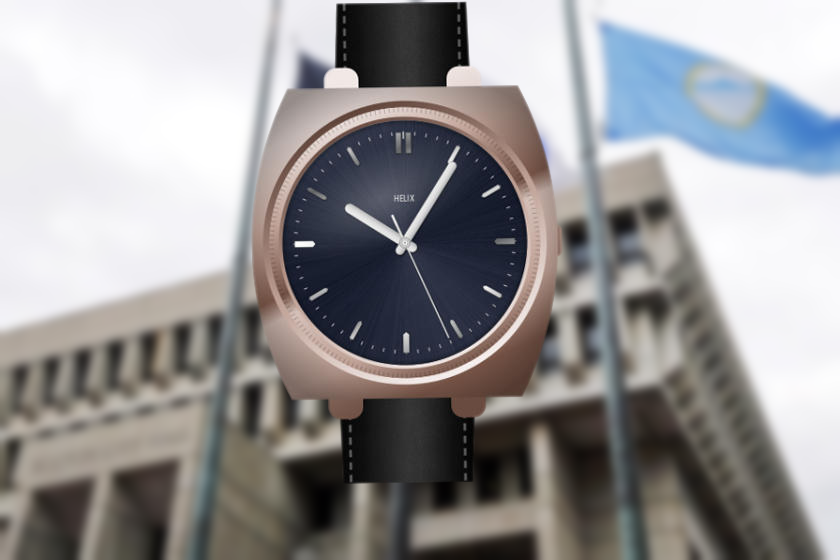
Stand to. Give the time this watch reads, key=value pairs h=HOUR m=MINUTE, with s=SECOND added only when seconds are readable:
h=10 m=5 s=26
